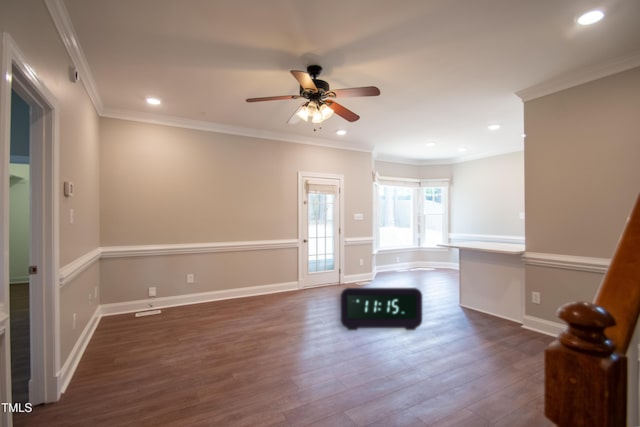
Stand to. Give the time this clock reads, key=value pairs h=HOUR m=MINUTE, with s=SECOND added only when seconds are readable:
h=11 m=15
